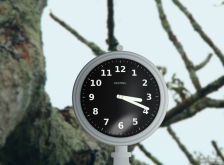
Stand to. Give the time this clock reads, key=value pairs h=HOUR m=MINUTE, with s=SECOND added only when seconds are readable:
h=3 m=19
